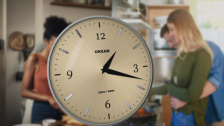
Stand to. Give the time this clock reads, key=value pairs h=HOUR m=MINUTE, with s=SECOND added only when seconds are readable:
h=1 m=18
